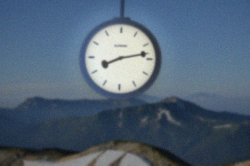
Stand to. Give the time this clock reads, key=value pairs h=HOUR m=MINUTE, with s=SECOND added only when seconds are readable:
h=8 m=13
